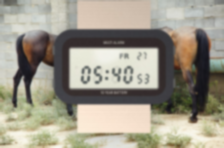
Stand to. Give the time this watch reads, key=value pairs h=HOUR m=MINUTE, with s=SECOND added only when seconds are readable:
h=5 m=40
